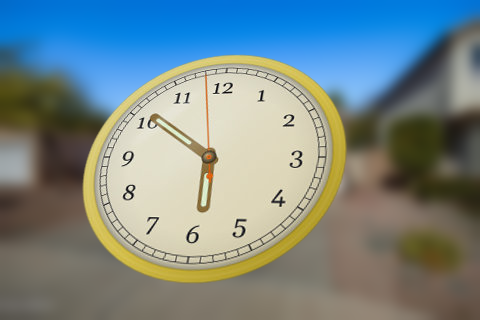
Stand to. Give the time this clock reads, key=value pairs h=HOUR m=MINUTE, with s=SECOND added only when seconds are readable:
h=5 m=50 s=58
